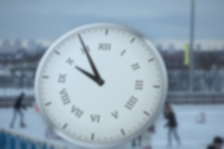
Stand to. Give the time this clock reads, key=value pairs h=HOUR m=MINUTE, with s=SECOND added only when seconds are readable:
h=9 m=55
